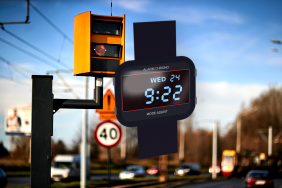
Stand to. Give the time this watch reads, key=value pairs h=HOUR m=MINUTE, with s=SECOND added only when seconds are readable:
h=9 m=22
